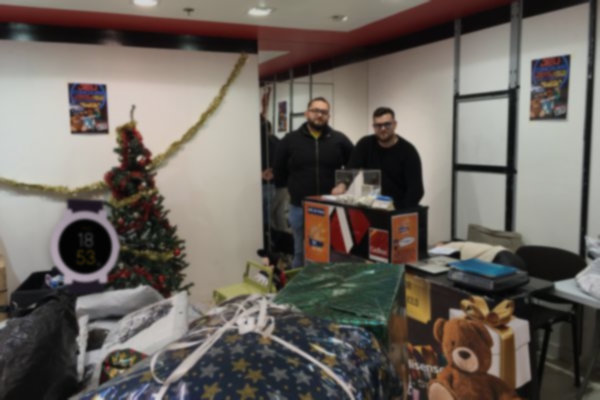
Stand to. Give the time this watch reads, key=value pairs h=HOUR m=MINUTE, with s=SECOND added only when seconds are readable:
h=18 m=53
